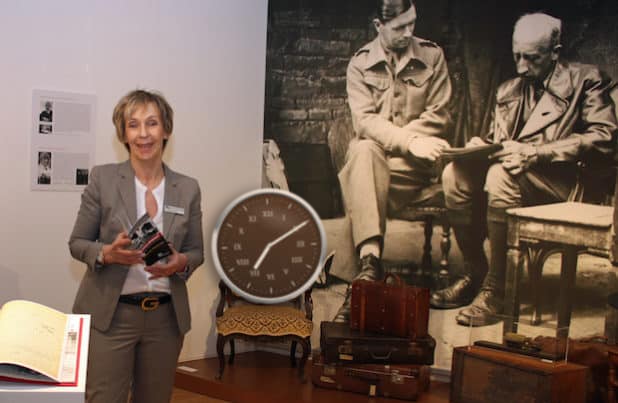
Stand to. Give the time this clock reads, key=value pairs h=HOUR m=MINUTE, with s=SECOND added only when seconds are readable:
h=7 m=10
